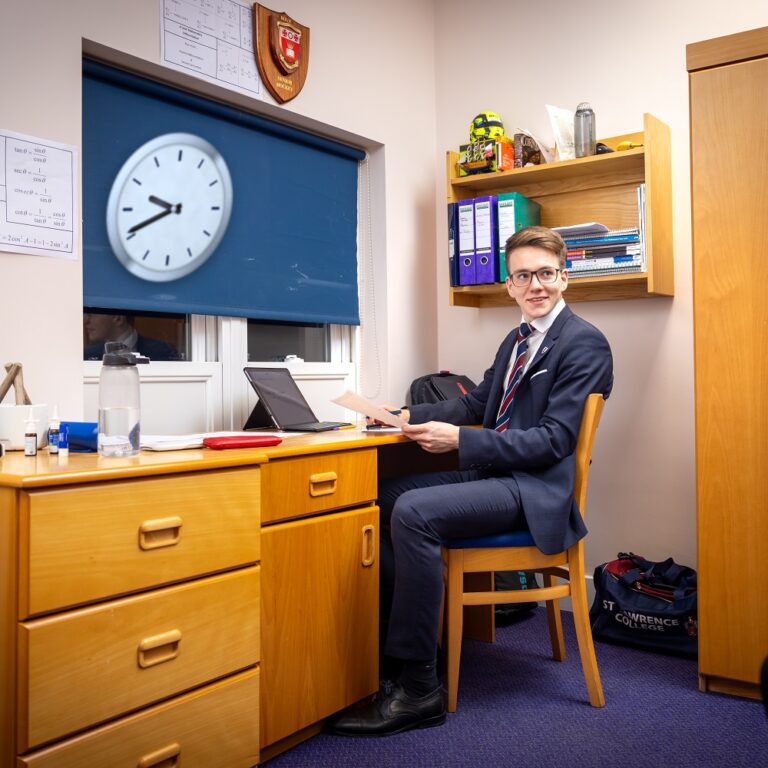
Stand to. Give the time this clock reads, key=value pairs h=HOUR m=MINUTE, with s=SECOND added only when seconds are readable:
h=9 m=41
